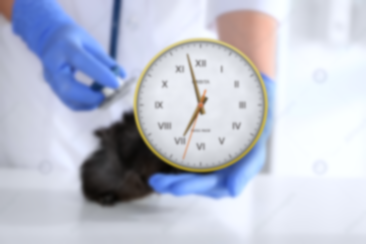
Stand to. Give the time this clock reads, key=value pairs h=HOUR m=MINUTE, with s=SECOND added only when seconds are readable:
h=6 m=57 s=33
